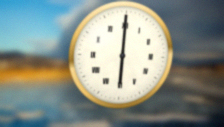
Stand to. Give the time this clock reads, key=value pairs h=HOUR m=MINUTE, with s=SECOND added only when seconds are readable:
h=6 m=0
